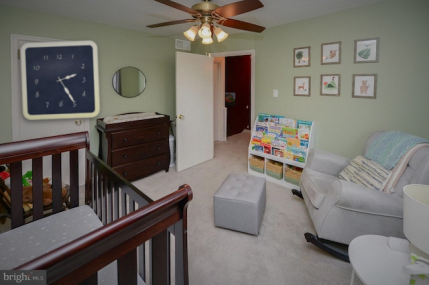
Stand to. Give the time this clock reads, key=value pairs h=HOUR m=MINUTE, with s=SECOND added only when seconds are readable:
h=2 m=25
